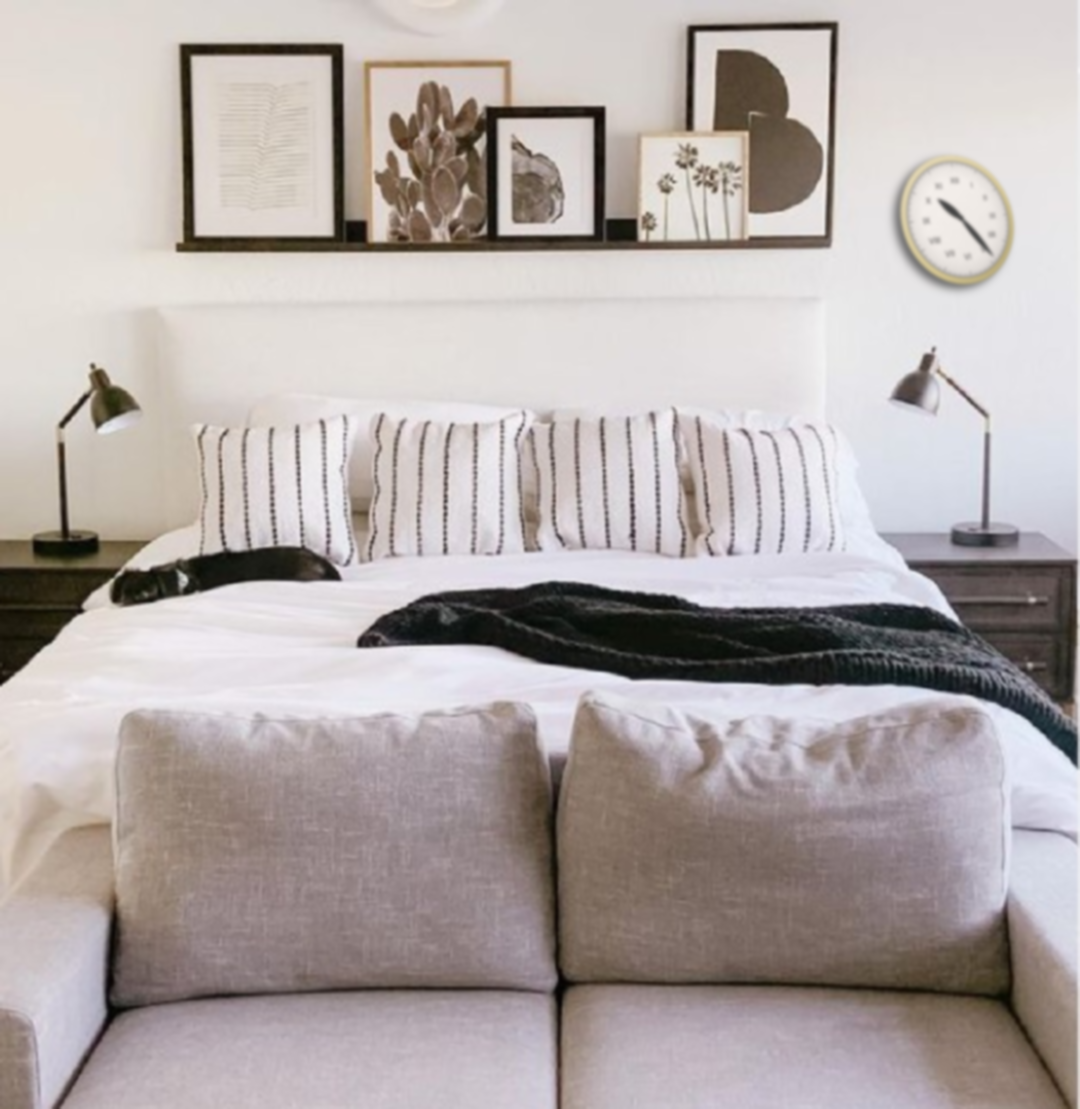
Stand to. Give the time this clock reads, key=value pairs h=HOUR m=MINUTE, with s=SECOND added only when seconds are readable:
h=10 m=24
